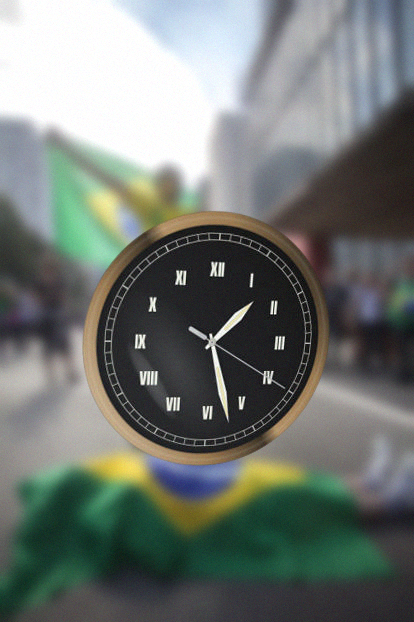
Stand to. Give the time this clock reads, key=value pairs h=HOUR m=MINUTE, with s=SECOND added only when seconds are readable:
h=1 m=27 s=20
